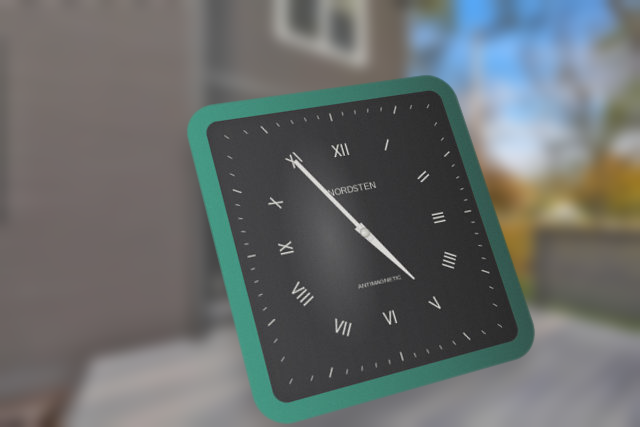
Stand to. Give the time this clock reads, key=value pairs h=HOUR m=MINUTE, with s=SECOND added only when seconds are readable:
h=4 m=55
